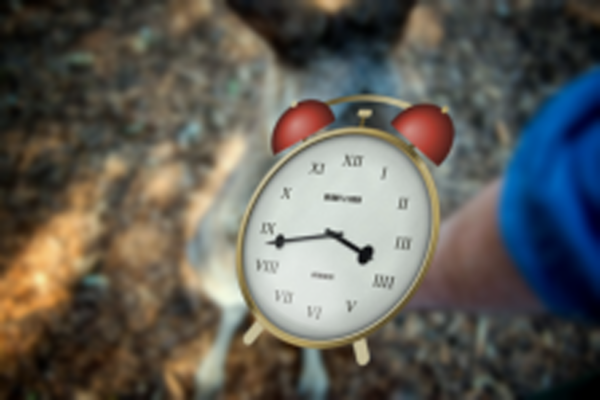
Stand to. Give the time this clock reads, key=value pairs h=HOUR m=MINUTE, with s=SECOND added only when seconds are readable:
h=3 m=43
